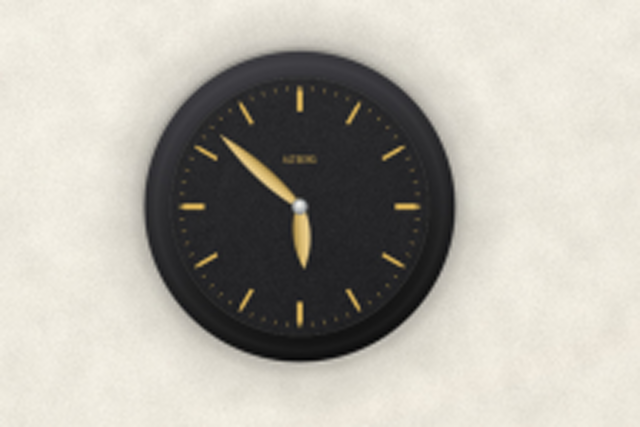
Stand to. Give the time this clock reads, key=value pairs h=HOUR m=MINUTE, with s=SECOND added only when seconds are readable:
h=5 m=52
